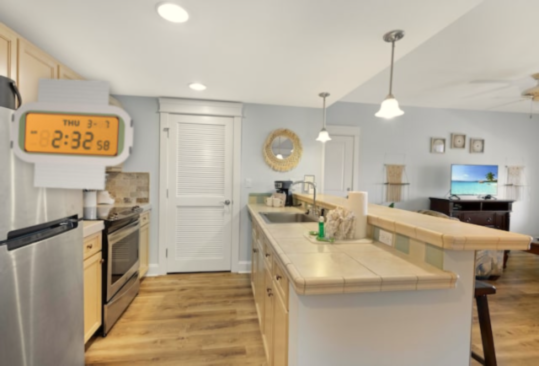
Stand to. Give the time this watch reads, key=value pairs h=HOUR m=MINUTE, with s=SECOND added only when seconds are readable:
h=2 m=32
